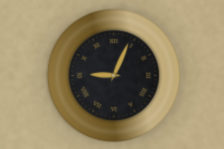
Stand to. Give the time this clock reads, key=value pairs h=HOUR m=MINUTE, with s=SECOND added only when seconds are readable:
h=9 m=4
